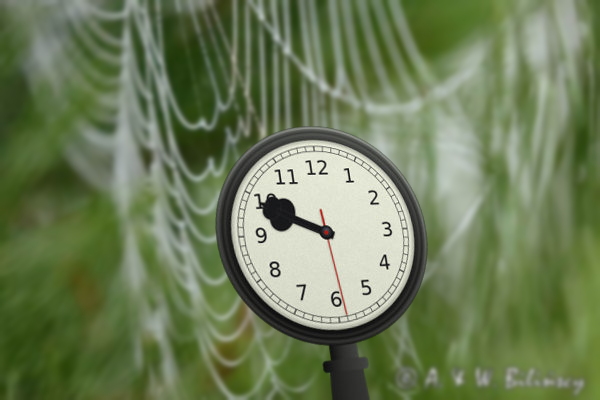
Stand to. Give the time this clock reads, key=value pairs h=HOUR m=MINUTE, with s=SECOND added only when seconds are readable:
h=9 m=49 s=29
